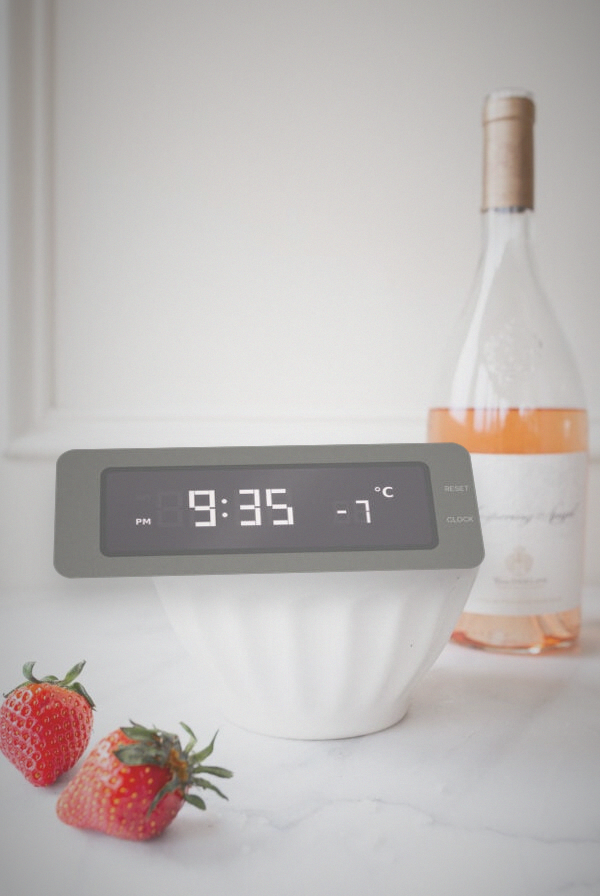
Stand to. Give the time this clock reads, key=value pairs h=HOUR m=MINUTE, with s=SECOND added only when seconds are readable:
h=9 m=35
